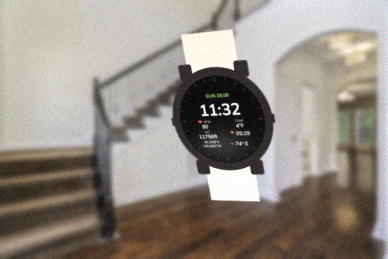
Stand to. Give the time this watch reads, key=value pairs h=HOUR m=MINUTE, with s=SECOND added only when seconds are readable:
h=11 m=32
